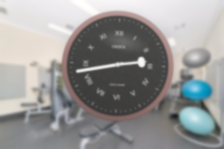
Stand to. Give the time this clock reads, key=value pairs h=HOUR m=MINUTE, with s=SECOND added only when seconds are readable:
h=2 m=43
